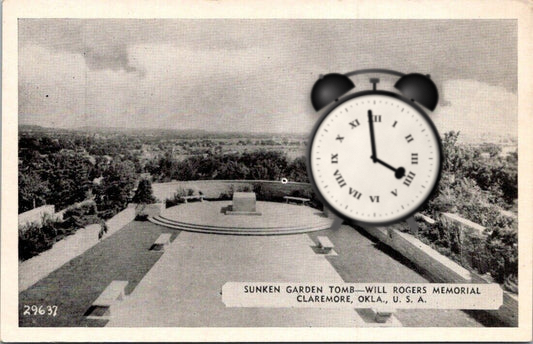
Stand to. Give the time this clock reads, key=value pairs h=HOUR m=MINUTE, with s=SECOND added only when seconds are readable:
h=3 m=59
